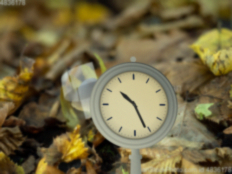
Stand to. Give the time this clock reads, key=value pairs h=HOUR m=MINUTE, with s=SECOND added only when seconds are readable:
h=10 m=26
